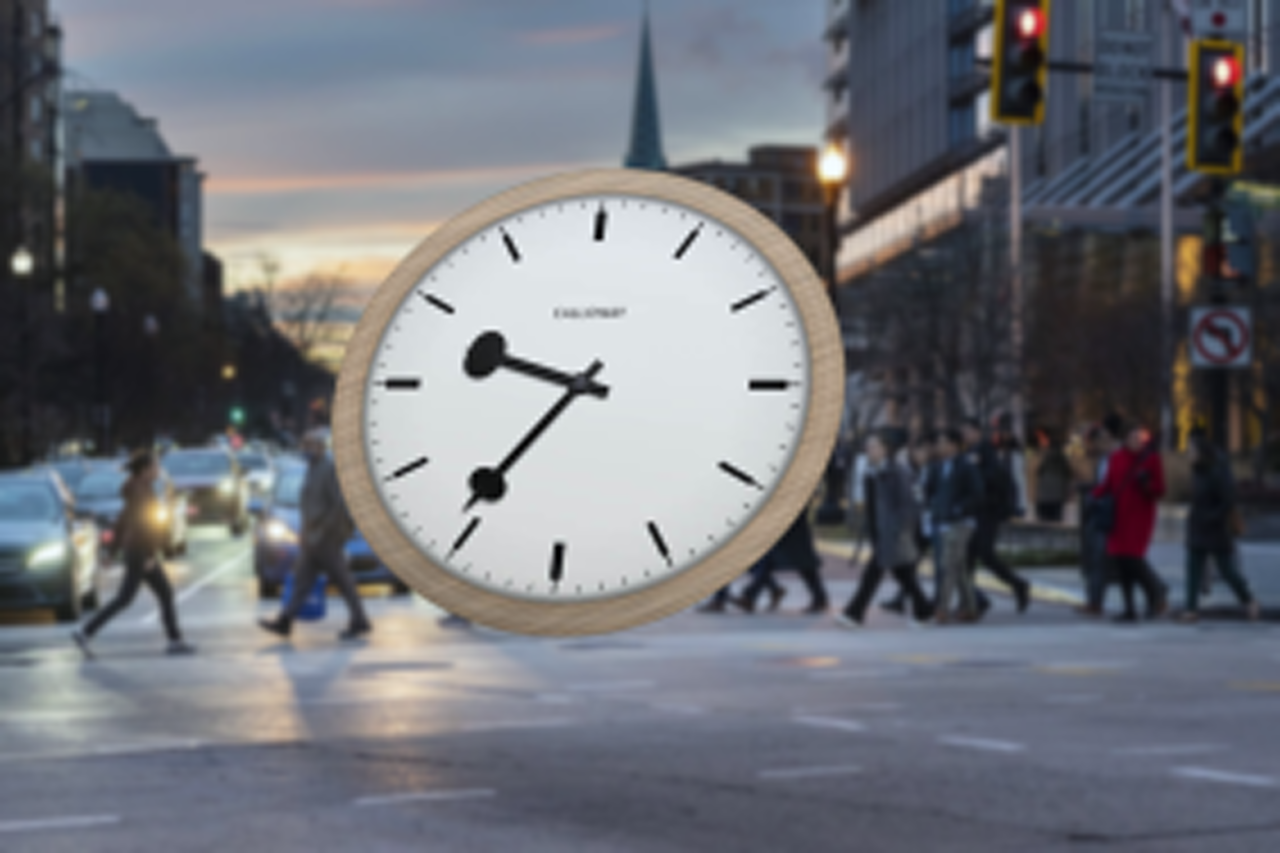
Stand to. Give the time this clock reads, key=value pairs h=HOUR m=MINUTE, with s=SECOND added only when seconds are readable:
h=9 m=36
